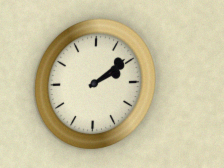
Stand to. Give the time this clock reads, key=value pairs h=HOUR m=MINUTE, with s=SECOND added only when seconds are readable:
h=2 m=9
